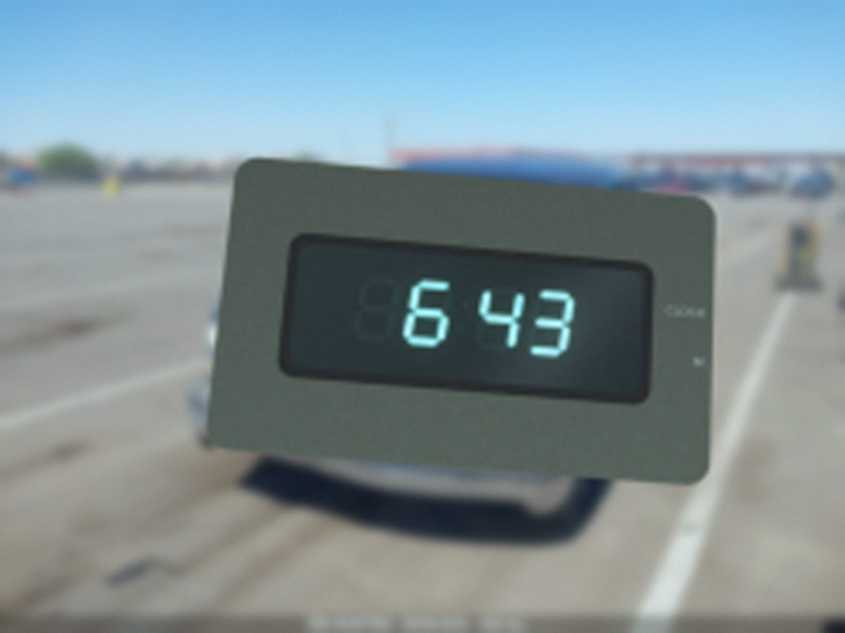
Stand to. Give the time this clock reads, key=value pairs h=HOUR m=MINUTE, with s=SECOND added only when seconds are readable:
h=6 m=43
